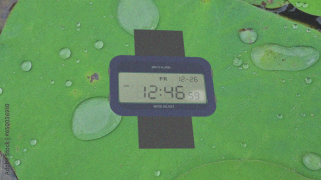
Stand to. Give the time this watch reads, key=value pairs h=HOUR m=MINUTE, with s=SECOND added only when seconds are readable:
h=12 m=46 s=59
